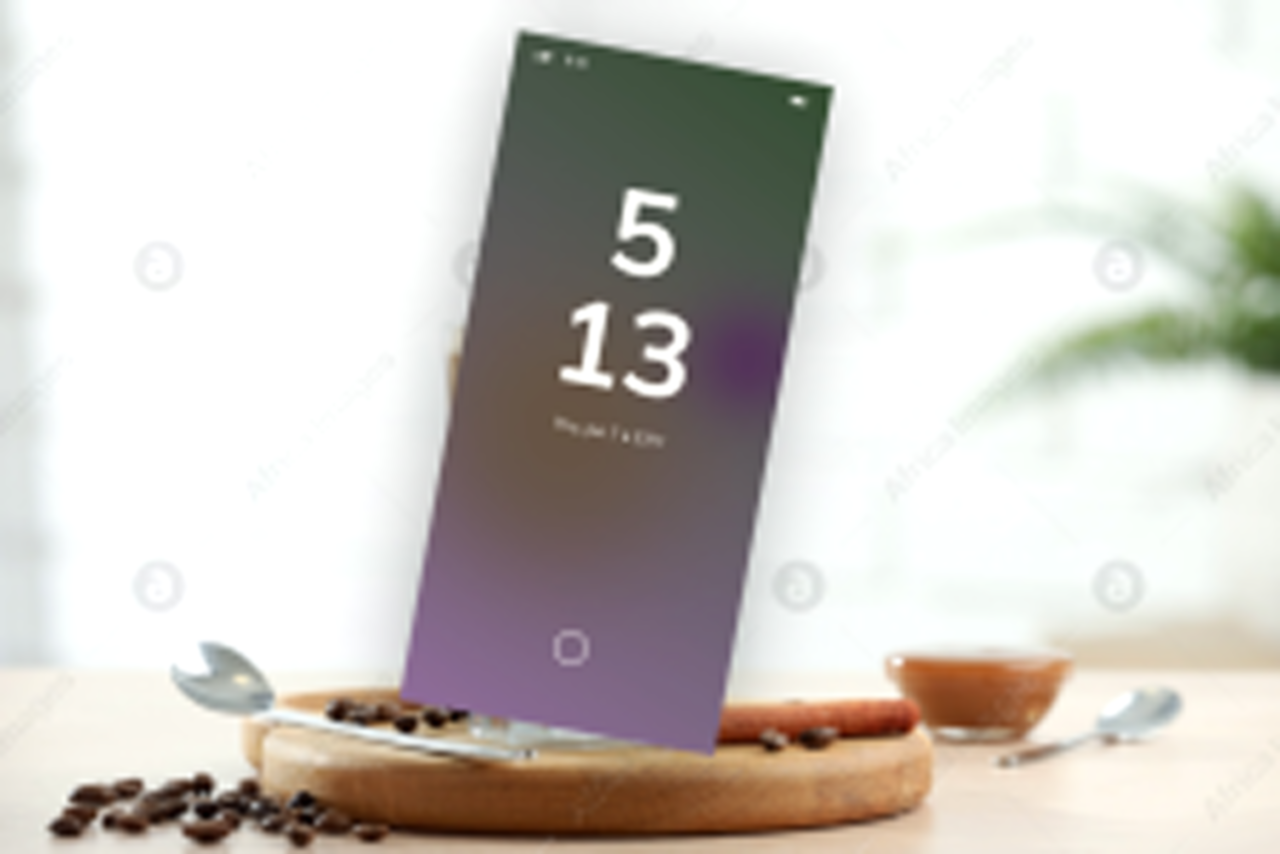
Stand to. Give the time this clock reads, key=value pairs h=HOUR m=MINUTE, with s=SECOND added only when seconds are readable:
h=5 m=13
